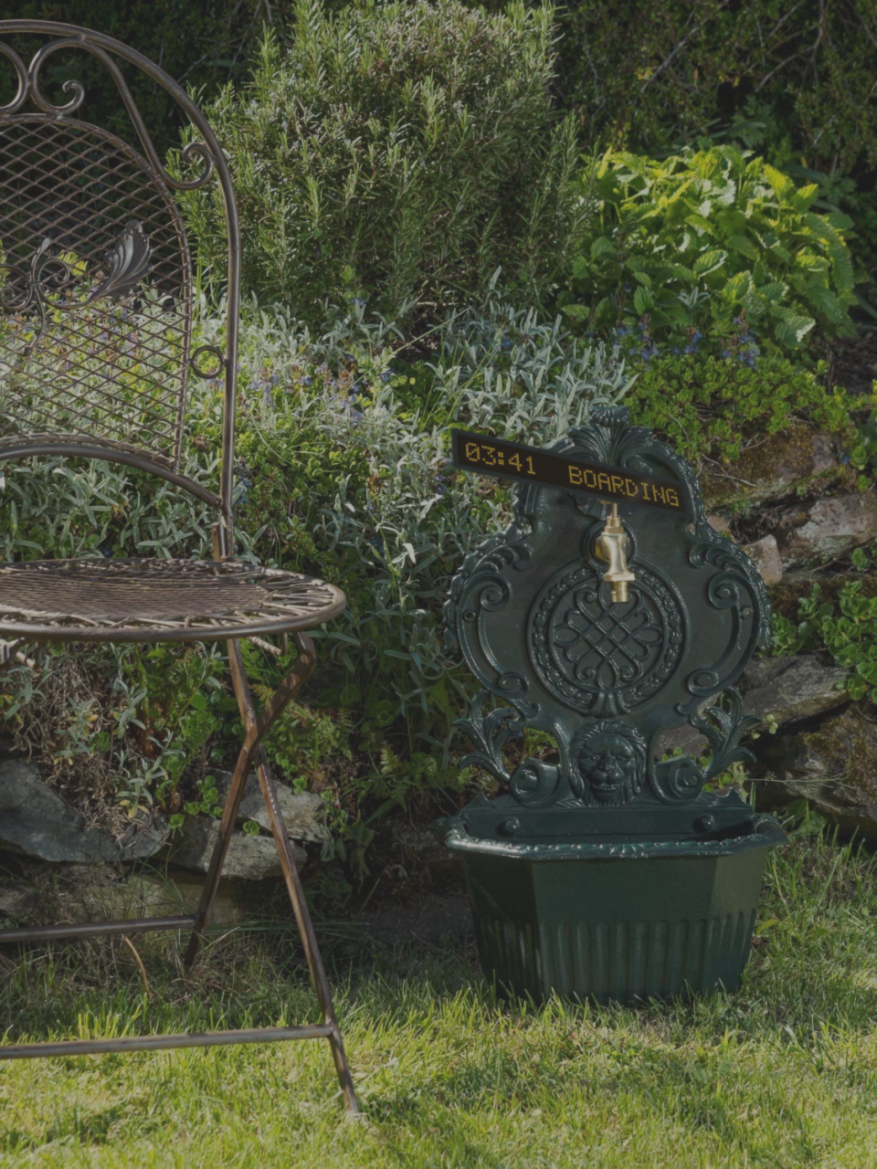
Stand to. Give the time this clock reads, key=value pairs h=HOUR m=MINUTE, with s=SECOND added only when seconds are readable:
h=3 m=41
